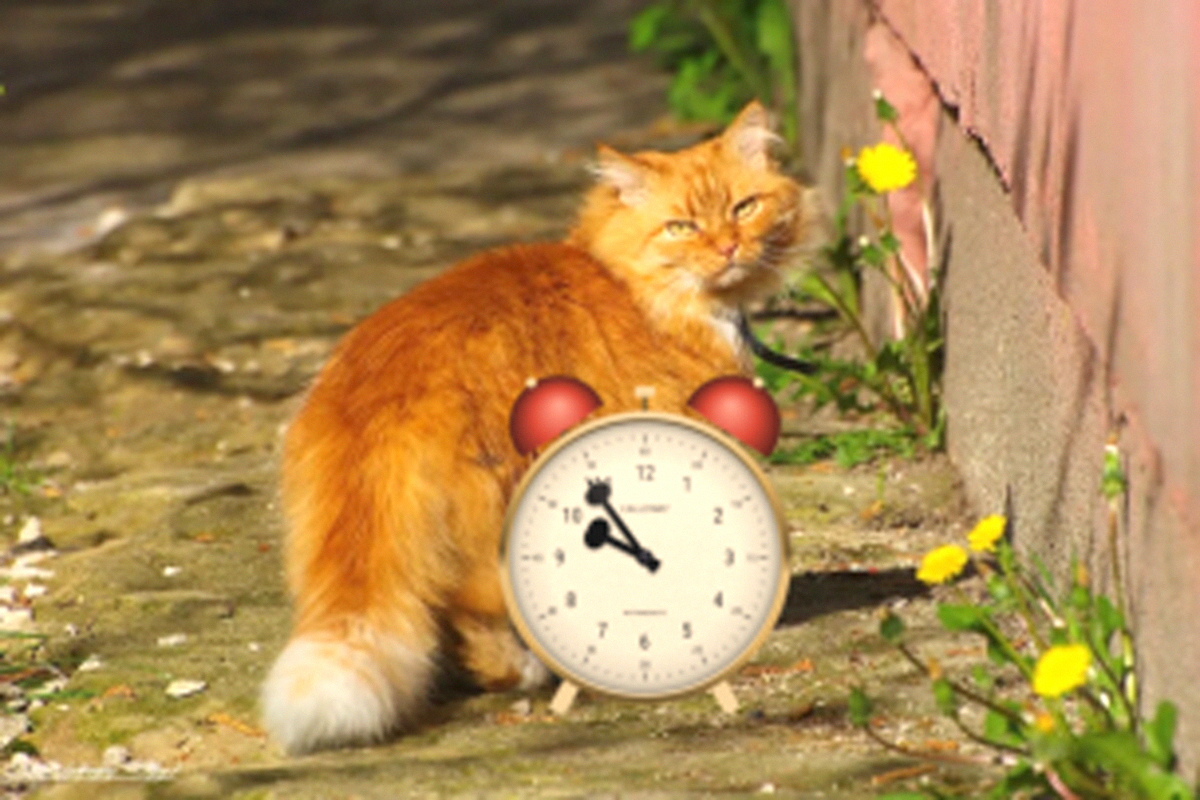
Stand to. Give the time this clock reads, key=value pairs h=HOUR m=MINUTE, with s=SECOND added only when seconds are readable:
h=9 m=54
